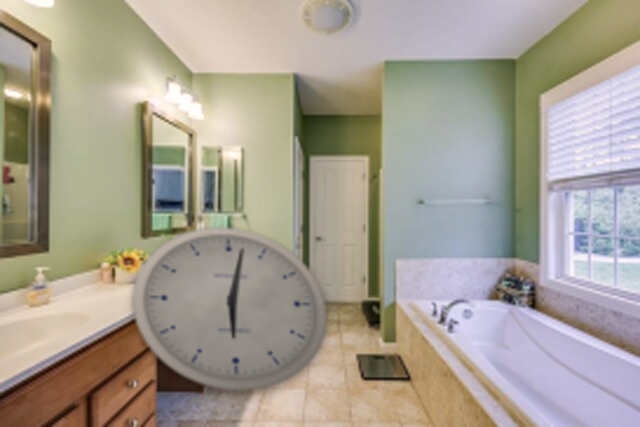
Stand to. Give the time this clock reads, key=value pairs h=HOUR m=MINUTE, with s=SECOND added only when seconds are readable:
h=6 m=2
